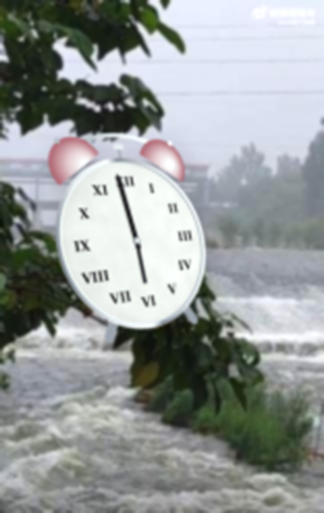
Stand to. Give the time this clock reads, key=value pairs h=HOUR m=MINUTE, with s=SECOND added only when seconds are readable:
h=5 m=59
